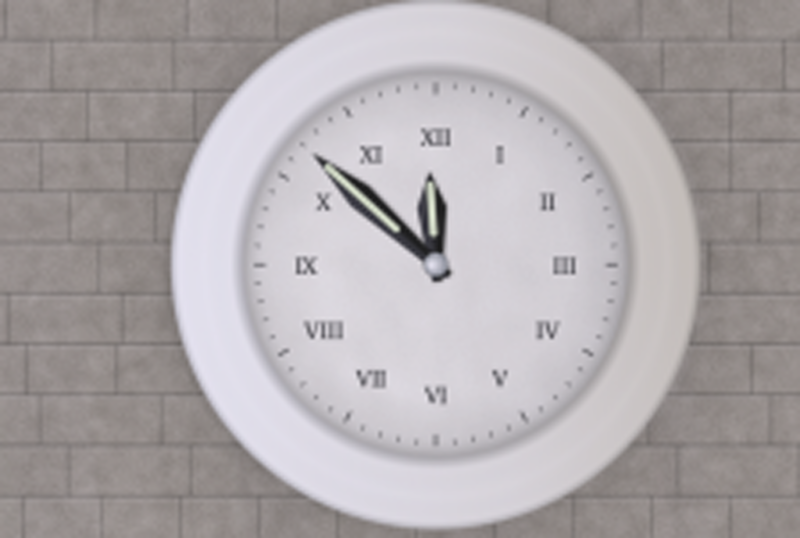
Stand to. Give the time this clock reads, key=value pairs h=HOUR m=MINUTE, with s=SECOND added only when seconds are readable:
h=11 m=52
